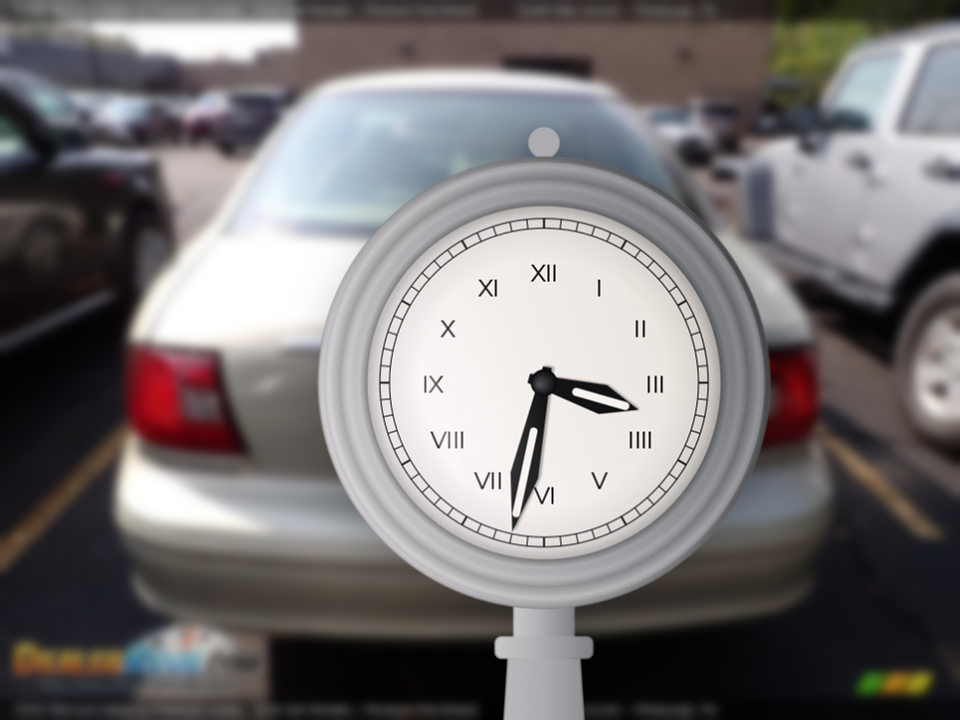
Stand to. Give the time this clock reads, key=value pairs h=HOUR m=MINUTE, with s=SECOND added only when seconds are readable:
h=3 m=32
